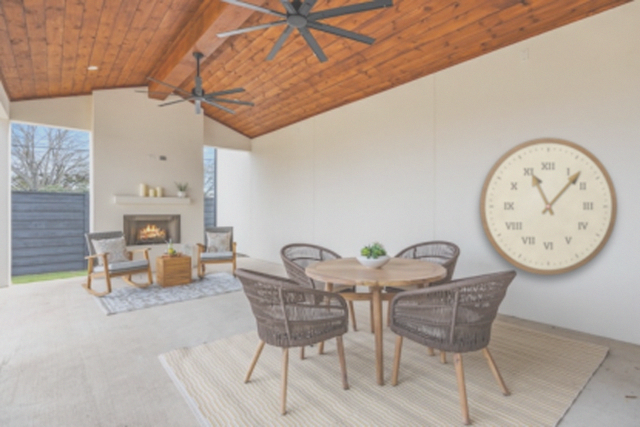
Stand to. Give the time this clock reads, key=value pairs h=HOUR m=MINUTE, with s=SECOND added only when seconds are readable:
h=11 m=7
